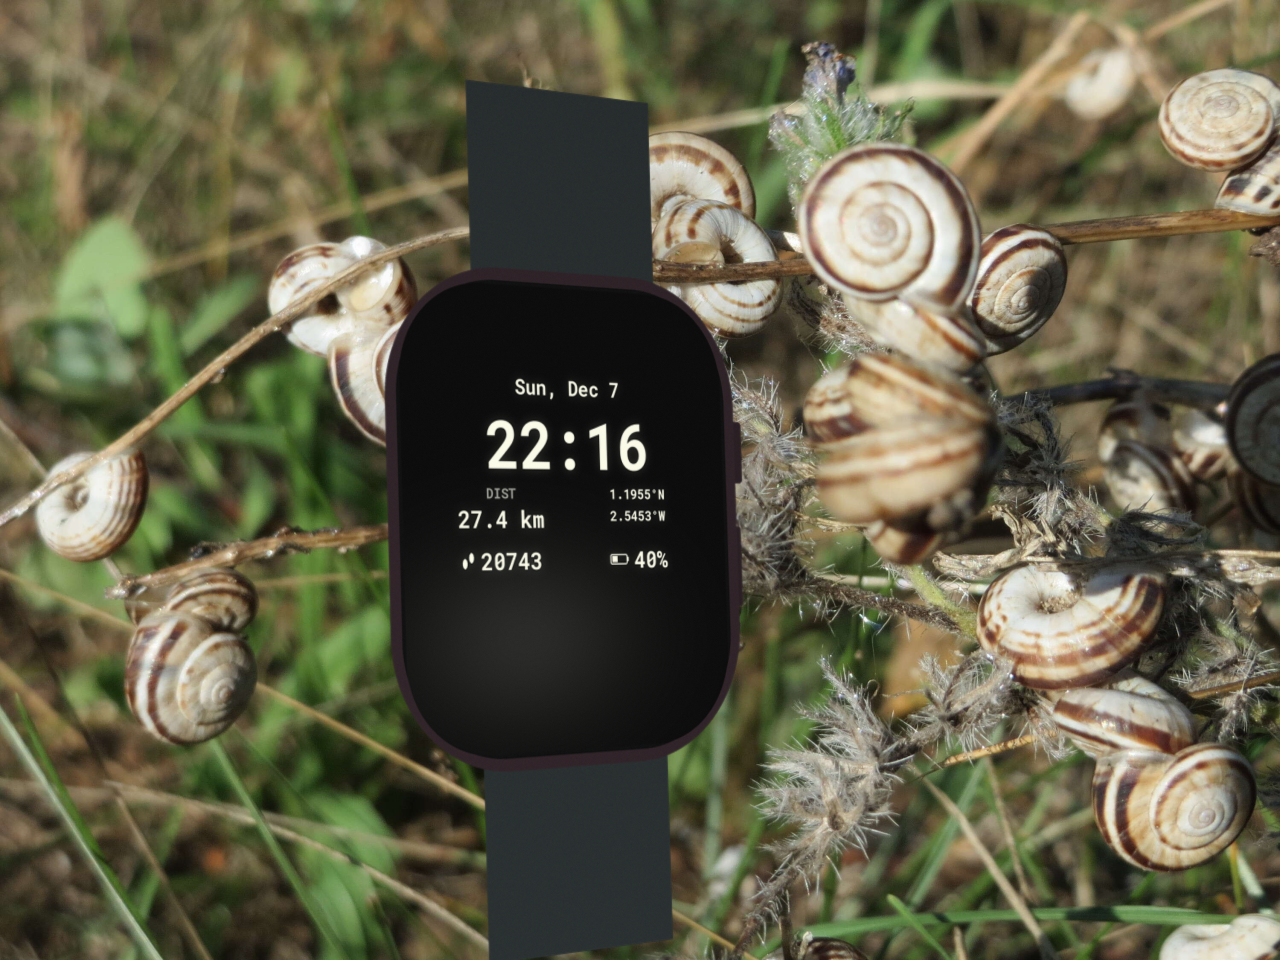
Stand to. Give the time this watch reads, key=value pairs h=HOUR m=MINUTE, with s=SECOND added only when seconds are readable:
h=22 m=16
